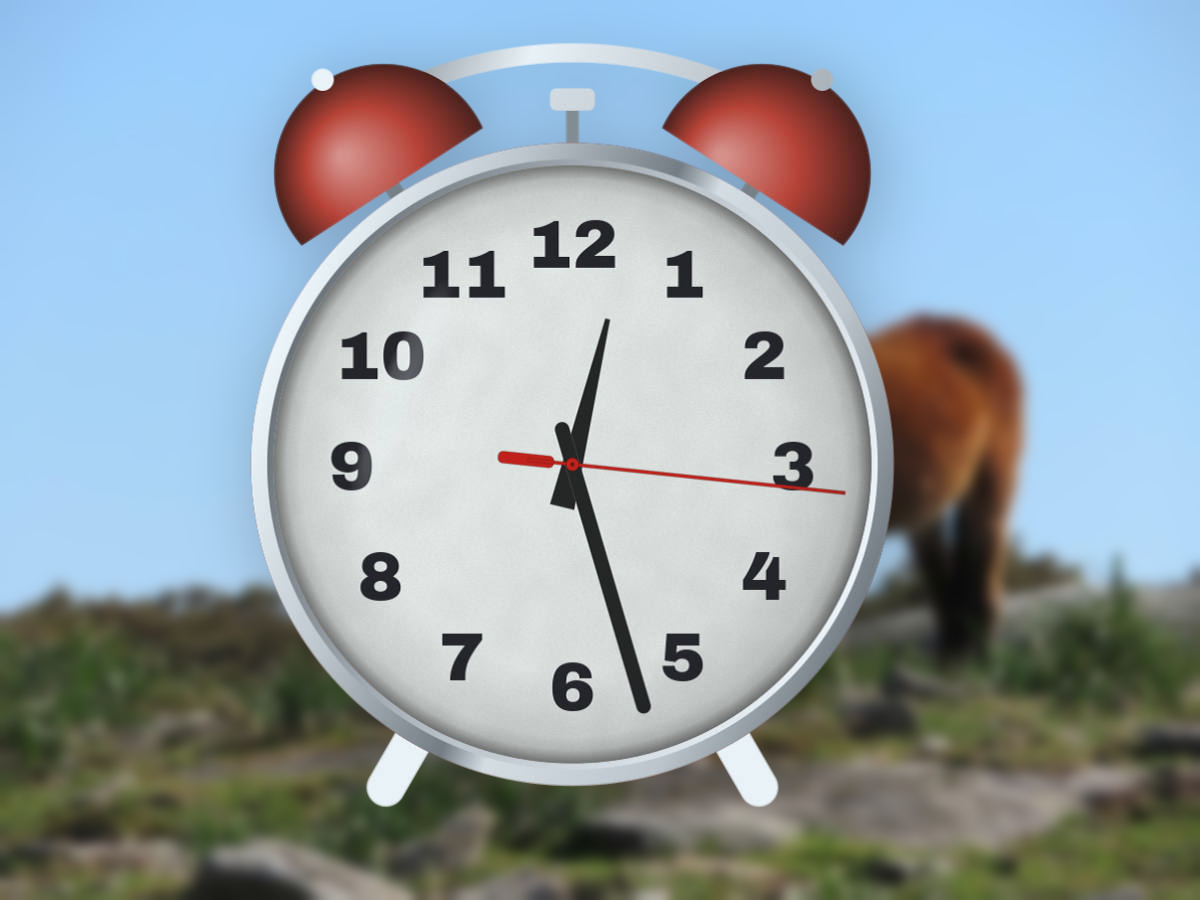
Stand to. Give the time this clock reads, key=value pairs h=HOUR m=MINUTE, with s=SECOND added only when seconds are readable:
h=12 m=27 s=16
